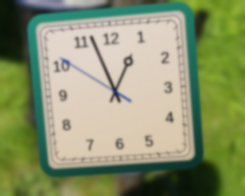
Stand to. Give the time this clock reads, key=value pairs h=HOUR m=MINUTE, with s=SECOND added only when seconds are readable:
h=12 m=56 s=51
